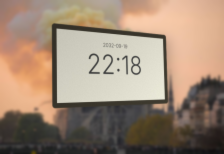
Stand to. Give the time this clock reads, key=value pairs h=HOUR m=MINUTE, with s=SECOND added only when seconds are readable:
h=22 m=18
